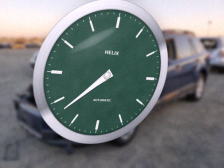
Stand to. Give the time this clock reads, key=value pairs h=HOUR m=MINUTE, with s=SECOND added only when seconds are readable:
h=7 m=38
